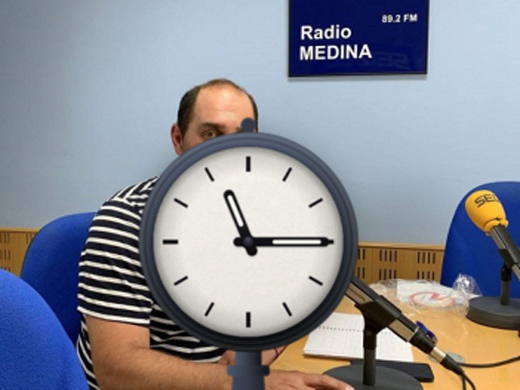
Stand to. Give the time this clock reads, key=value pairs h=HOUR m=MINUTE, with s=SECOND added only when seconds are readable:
h=11 m=15
